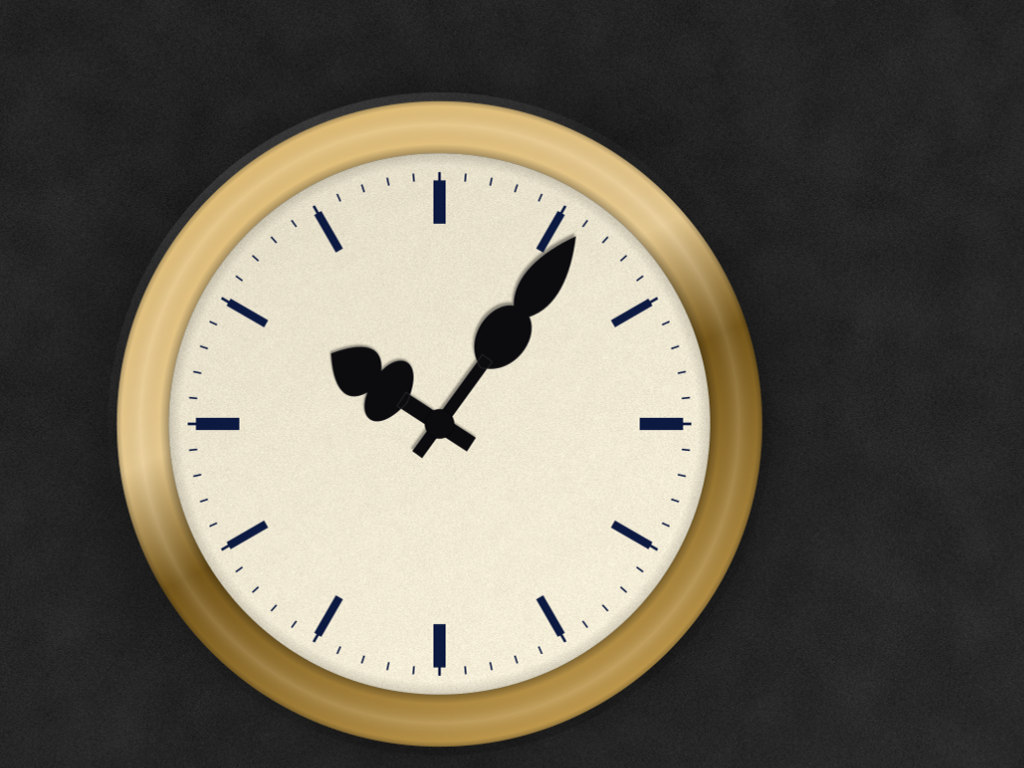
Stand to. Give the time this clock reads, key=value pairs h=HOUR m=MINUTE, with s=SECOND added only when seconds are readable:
h=10 m=6
